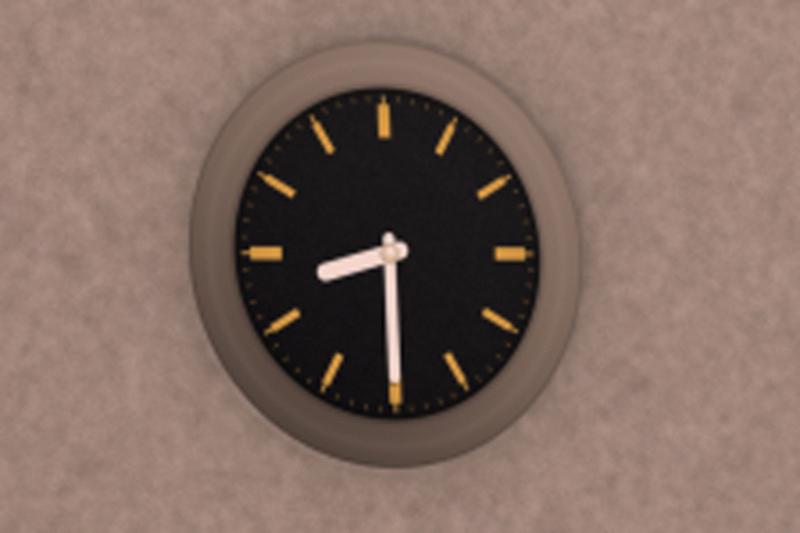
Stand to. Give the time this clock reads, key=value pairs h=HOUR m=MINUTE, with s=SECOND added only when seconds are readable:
h=8 m=30
